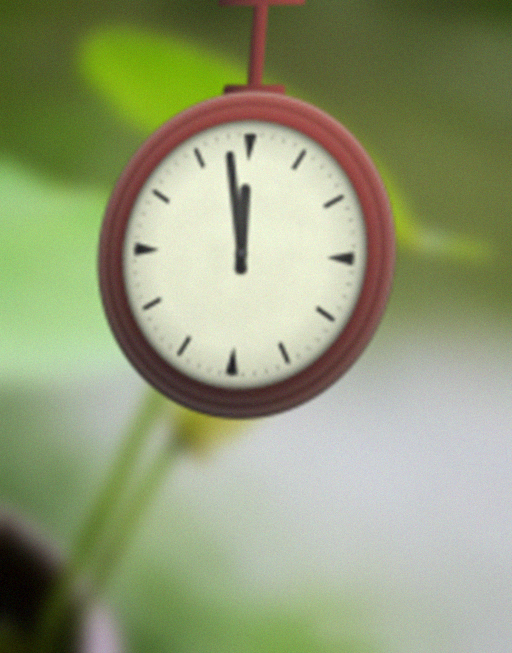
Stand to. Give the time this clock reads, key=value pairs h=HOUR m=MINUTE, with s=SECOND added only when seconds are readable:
h=11 m=58
